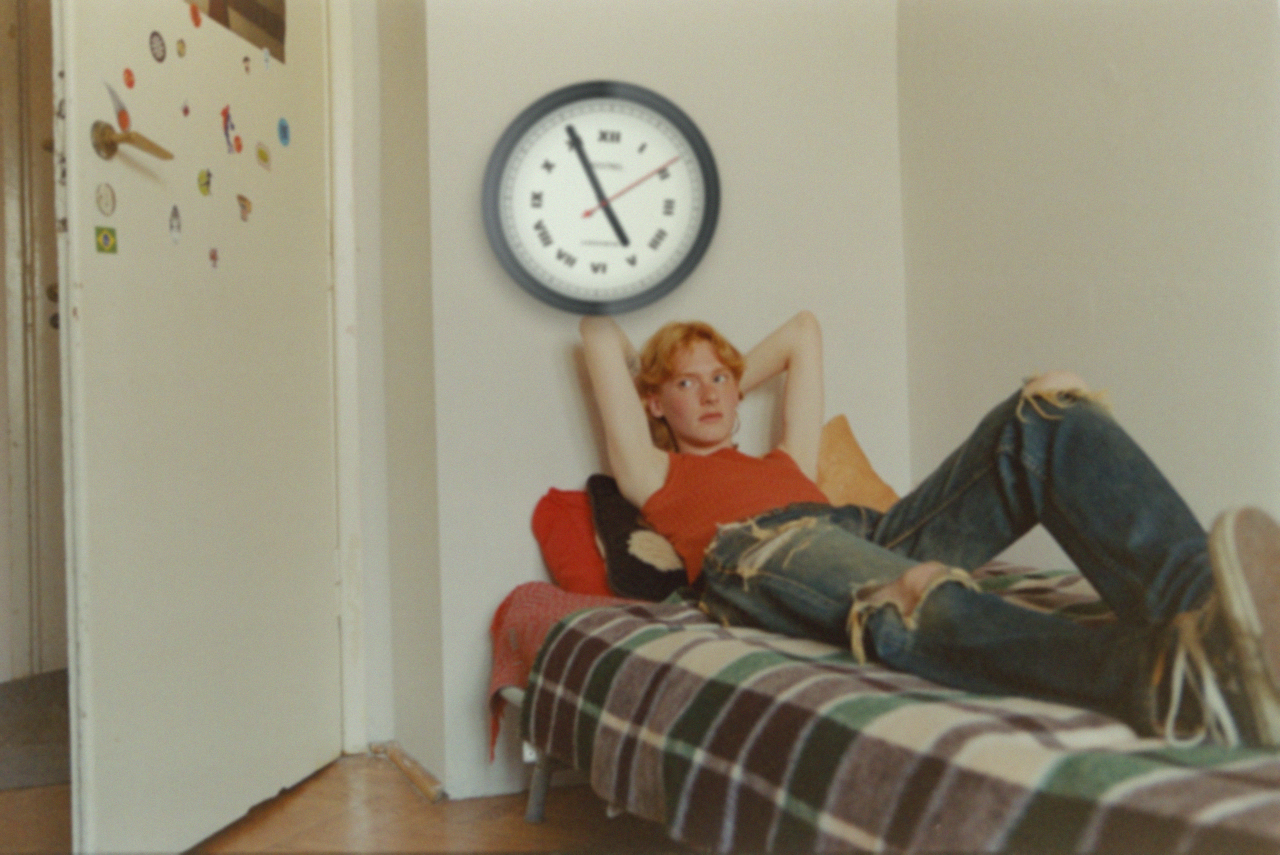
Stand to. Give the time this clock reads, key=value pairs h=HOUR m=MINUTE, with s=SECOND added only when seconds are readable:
h=4 m=55 s=9
